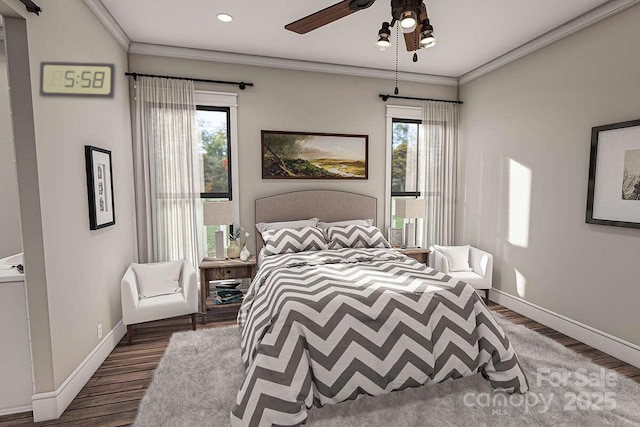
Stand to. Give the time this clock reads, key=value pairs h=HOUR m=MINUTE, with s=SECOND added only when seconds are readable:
h=5 m=58
